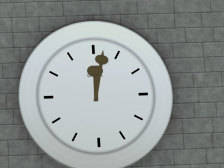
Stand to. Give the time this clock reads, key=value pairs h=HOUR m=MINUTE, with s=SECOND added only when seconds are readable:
h=12 m=2
